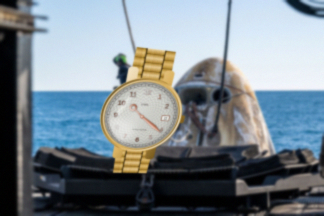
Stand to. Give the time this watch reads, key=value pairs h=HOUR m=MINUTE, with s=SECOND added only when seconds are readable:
h=10 m=21
